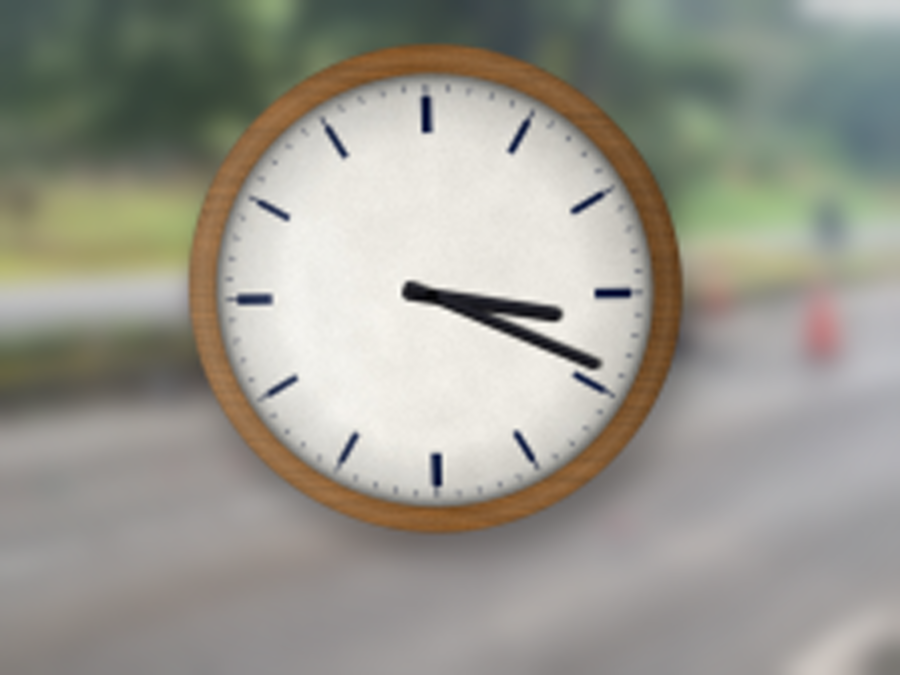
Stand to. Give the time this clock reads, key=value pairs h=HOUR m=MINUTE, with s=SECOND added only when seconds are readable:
h=3 m=19
